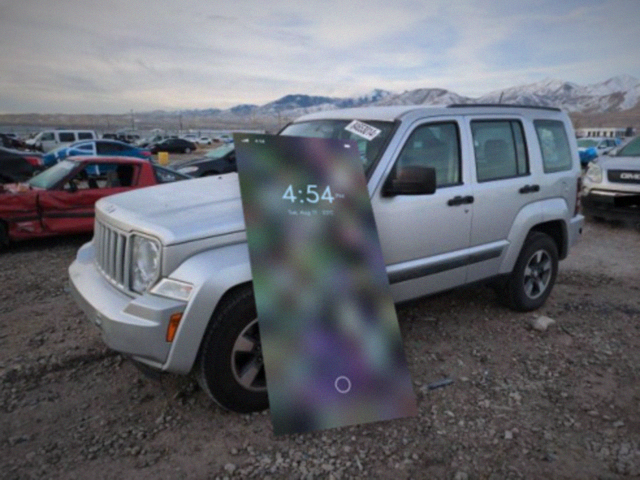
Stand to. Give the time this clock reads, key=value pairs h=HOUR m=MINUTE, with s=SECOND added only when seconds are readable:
h=4 m=54
